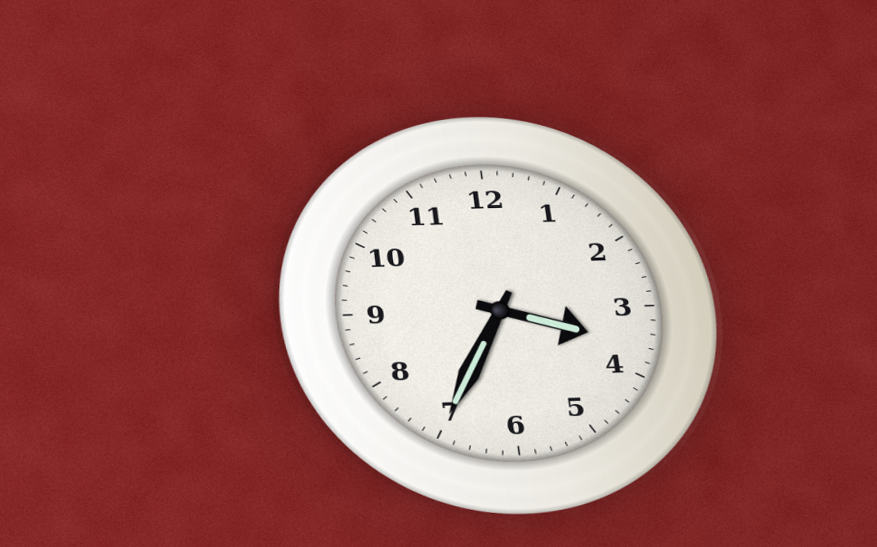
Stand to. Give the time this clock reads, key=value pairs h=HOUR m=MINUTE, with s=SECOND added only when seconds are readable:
h=3 m=35
